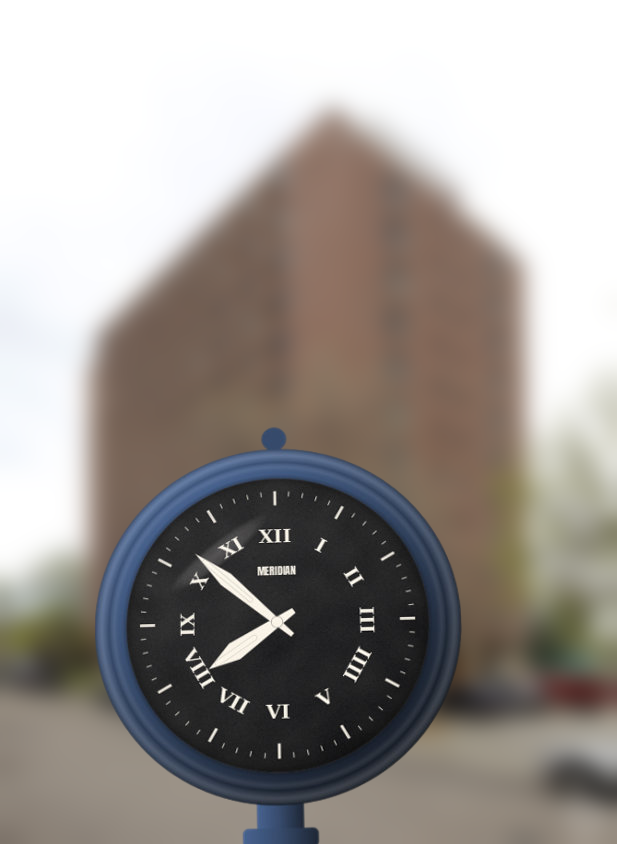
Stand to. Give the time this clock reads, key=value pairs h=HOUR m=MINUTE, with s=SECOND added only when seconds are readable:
h=7 m=52
